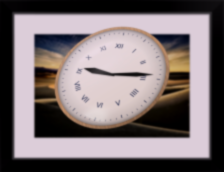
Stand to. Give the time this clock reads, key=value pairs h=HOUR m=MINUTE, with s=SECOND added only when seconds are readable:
h=9 m=14
